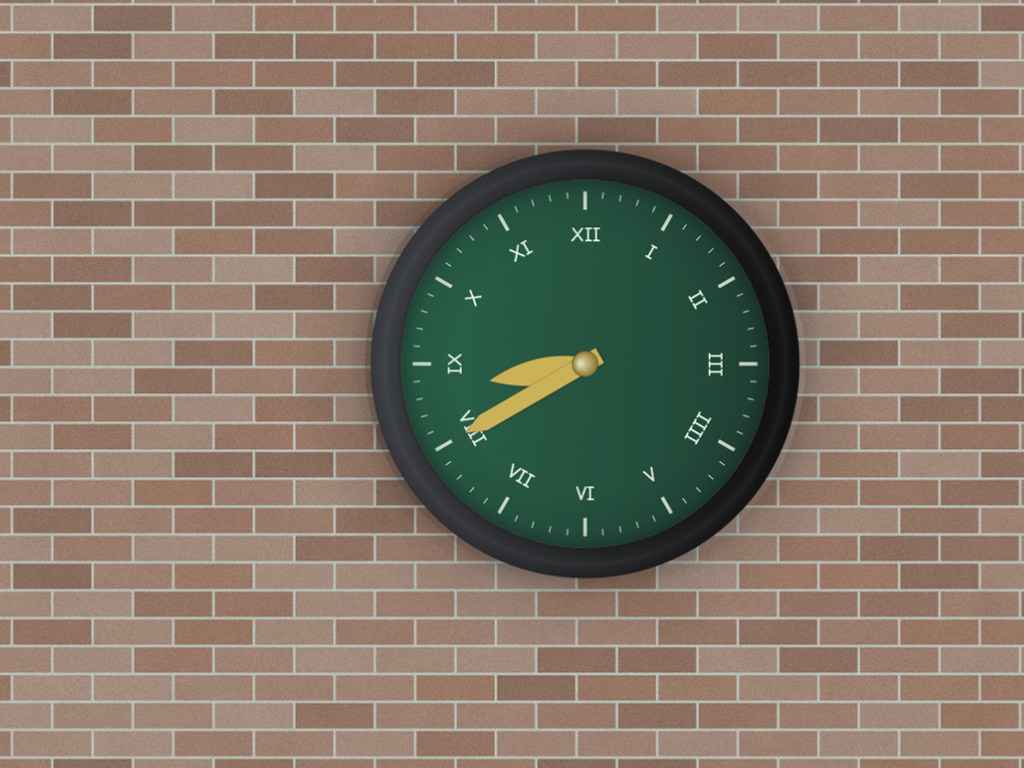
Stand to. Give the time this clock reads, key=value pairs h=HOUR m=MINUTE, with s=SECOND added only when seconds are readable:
h=8 m=40
